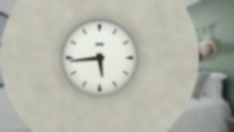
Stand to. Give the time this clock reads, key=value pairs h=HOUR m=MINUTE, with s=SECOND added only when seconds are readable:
h=5 m=44
